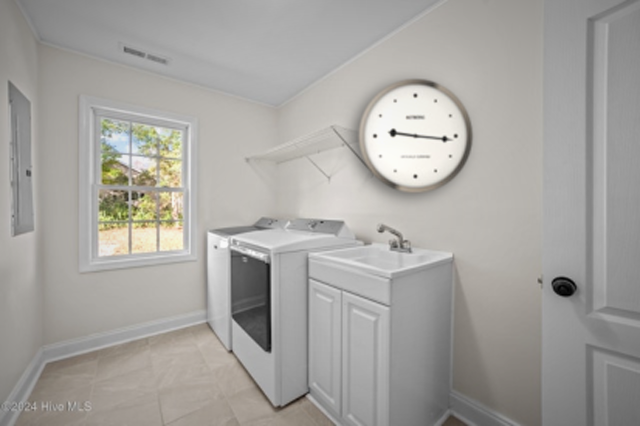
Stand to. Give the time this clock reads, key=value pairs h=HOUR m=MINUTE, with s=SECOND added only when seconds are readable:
h=9 m=16
